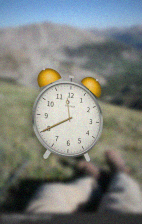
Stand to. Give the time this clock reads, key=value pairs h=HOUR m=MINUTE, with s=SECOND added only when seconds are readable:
h=11 m=40
